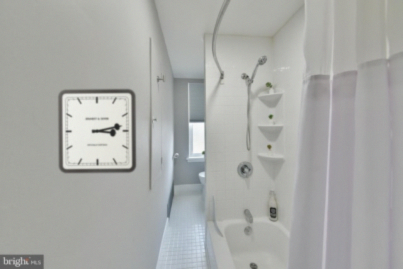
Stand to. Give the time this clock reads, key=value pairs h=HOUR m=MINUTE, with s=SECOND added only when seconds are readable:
h=3 m=13
